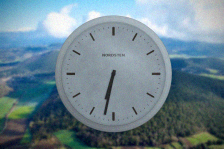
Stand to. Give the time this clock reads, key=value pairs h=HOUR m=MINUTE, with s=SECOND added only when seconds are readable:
h=6 m=32
